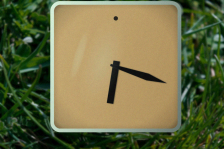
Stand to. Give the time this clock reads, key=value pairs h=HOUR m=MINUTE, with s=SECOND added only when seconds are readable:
h=6 m=18
